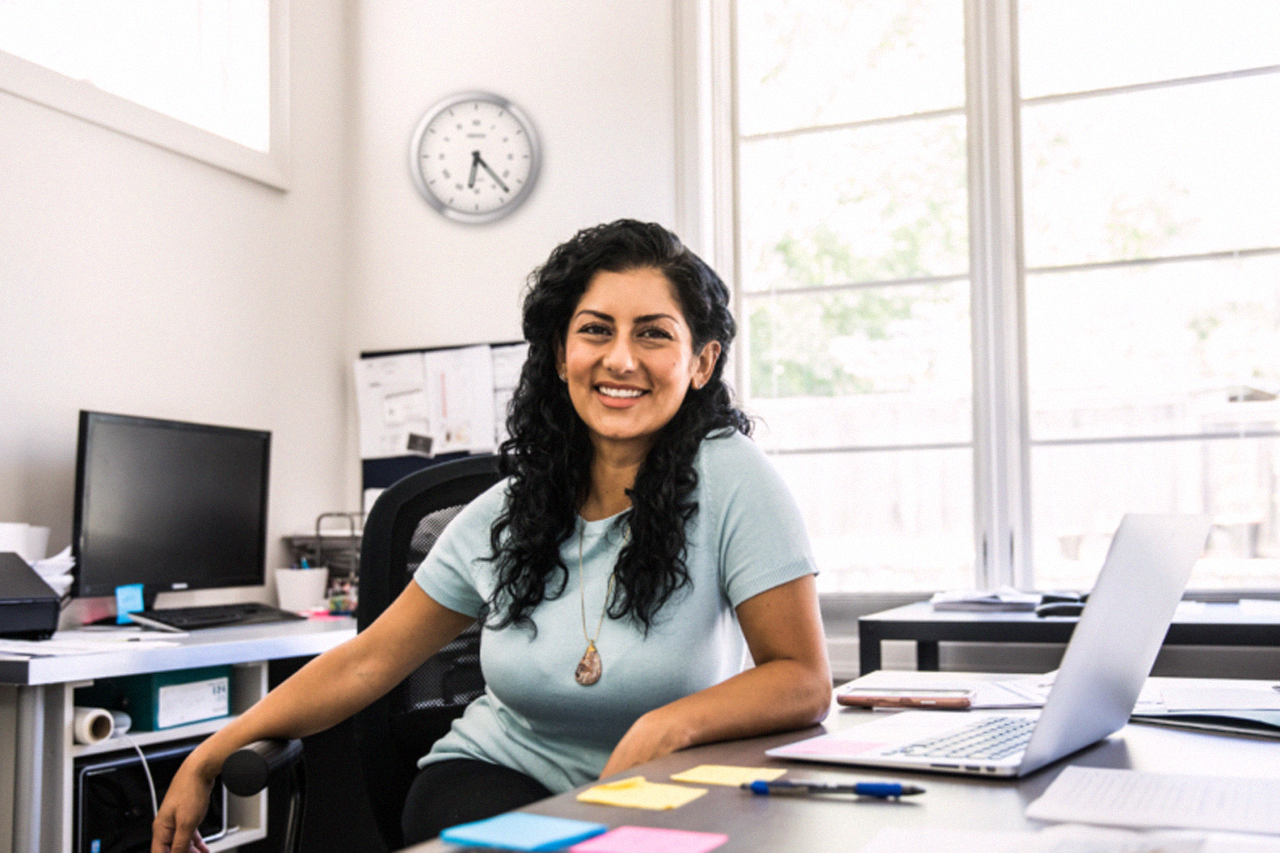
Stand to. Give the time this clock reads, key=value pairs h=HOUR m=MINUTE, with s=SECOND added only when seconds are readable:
h=6 m=23
